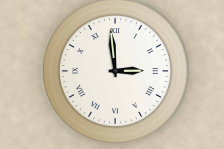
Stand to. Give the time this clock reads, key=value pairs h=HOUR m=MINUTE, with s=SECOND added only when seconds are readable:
h=2 m=59
